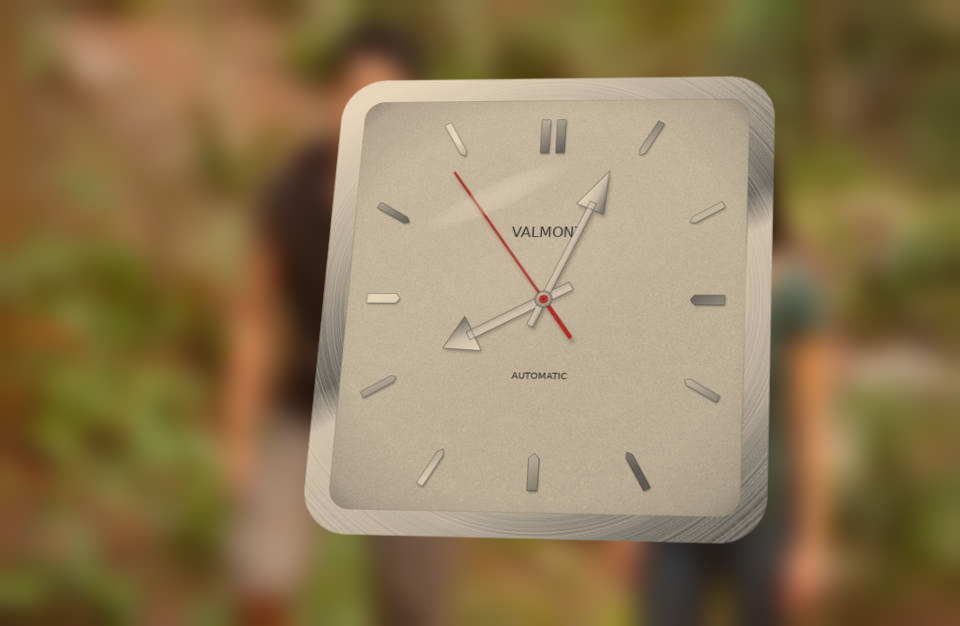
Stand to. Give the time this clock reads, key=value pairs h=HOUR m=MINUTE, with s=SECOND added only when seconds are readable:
h=8 m=3 s=54
